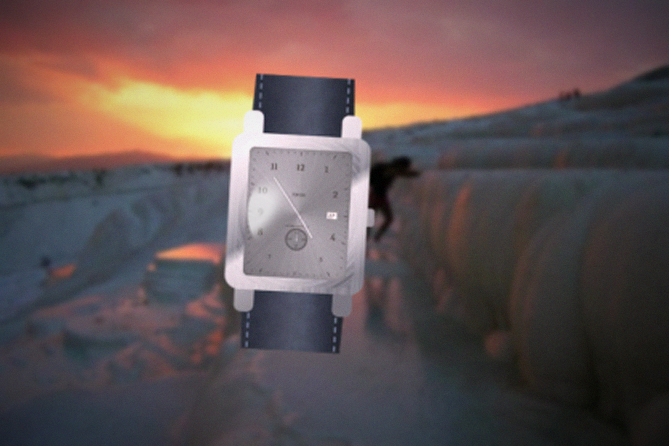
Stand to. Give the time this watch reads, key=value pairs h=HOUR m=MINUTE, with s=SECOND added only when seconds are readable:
h=4 m=54
